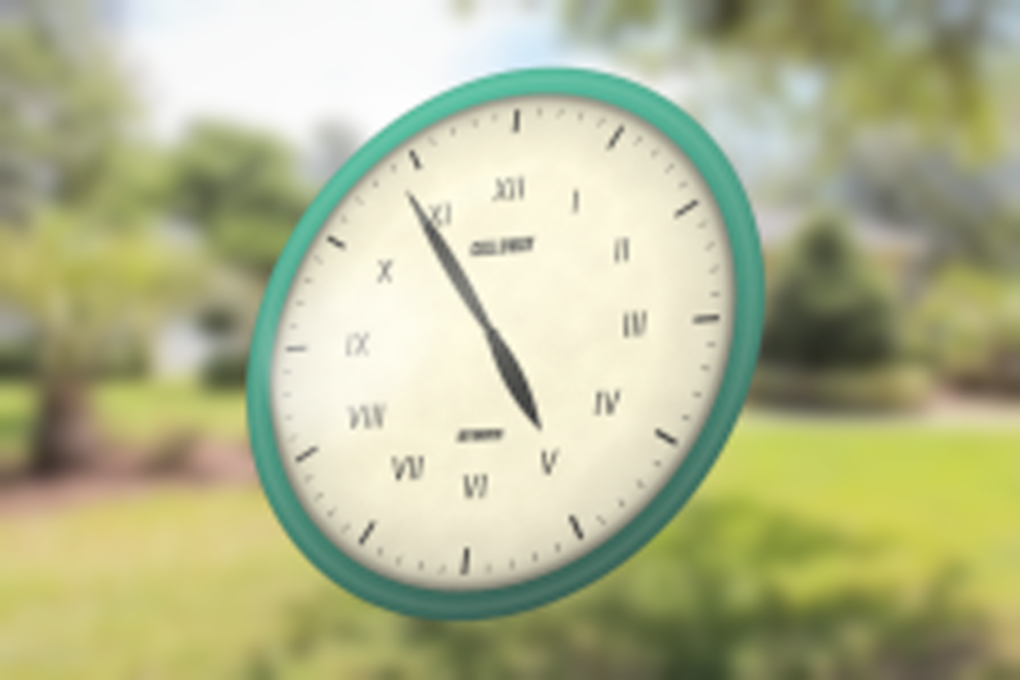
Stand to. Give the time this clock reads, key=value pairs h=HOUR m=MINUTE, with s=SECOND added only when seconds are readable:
h=4 m=54
